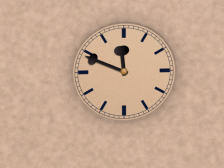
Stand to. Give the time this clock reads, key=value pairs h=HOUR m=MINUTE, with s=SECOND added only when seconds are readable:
h=11 m=49
